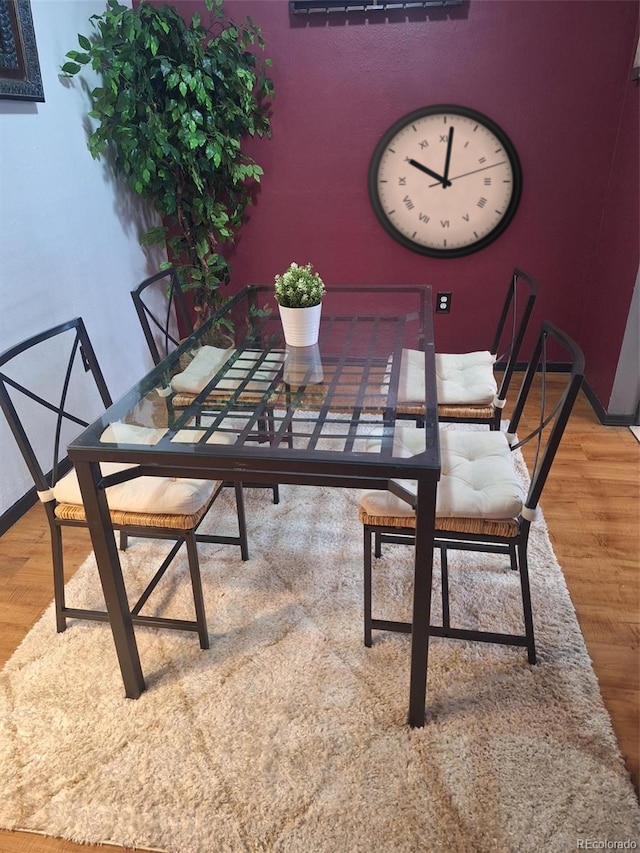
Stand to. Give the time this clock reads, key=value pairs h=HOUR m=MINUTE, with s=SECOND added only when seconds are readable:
h=10 m=1 s=12
